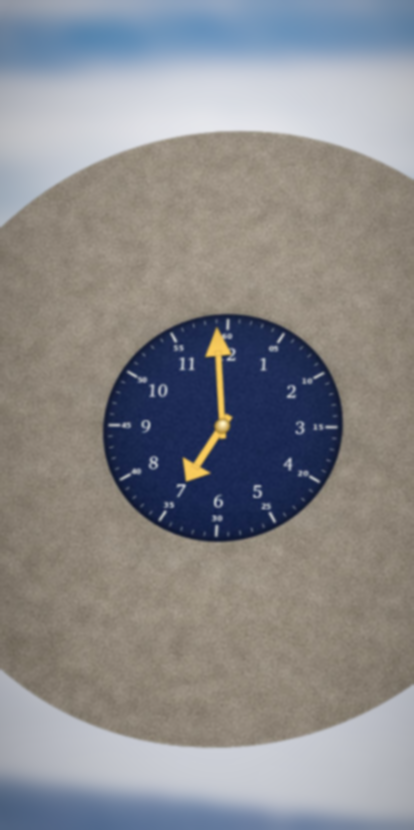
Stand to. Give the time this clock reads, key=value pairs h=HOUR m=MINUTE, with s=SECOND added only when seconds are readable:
h=6 m=59
